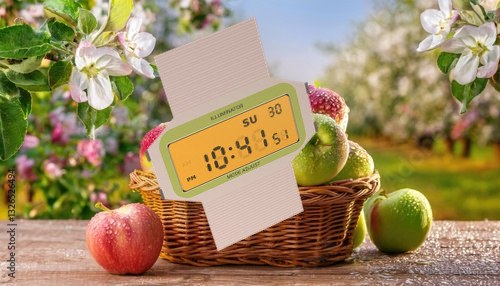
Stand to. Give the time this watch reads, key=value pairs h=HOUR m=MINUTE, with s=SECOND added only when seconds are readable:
h=10 m=41 s=51
